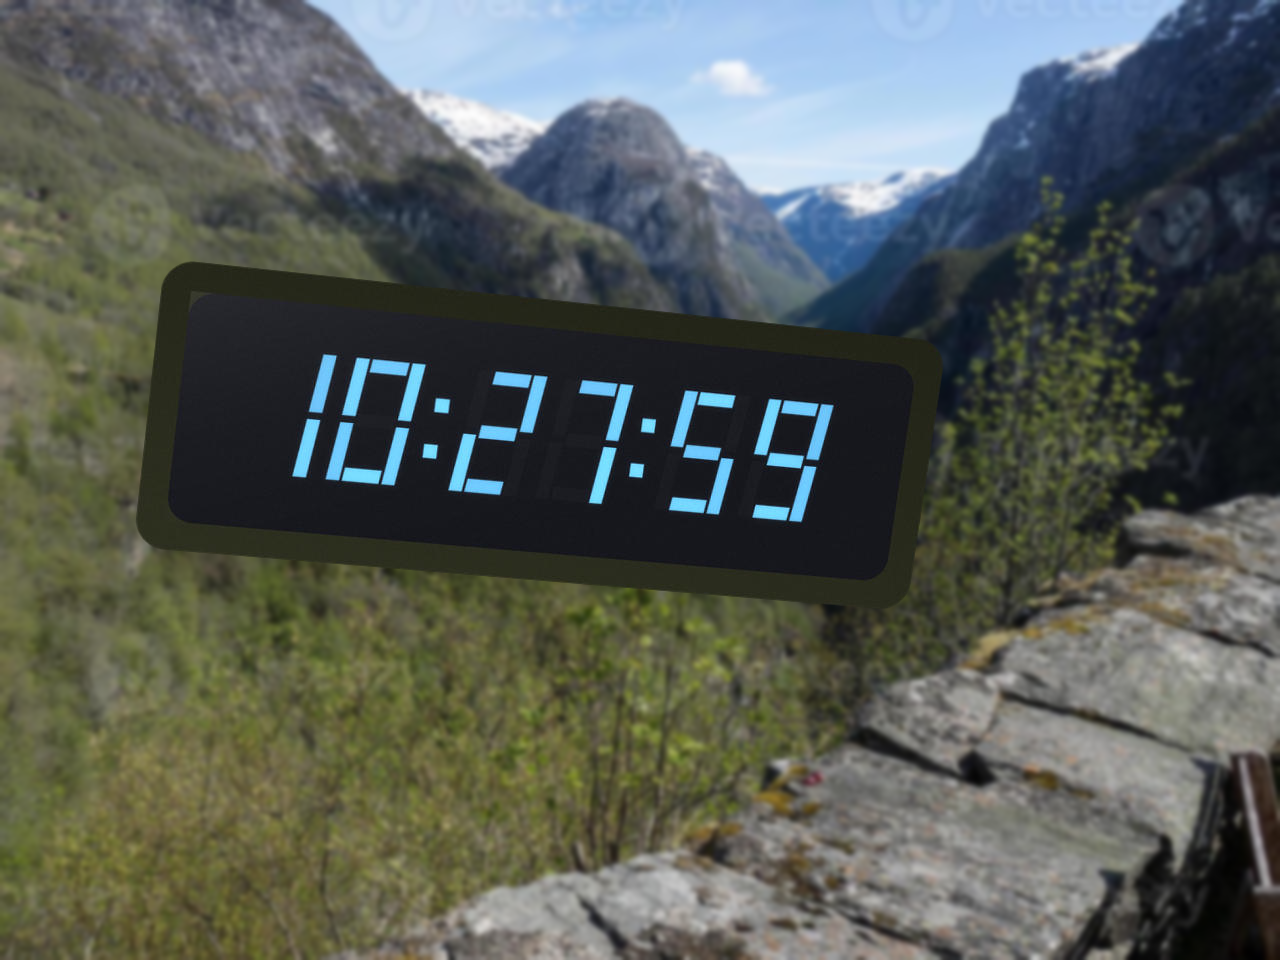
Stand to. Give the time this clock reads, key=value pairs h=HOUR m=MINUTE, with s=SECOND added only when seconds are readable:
h=10 m=27 s=59
